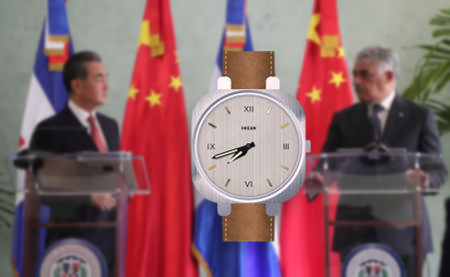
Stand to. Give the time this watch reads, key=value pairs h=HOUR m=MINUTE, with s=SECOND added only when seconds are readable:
h=7 m=42
